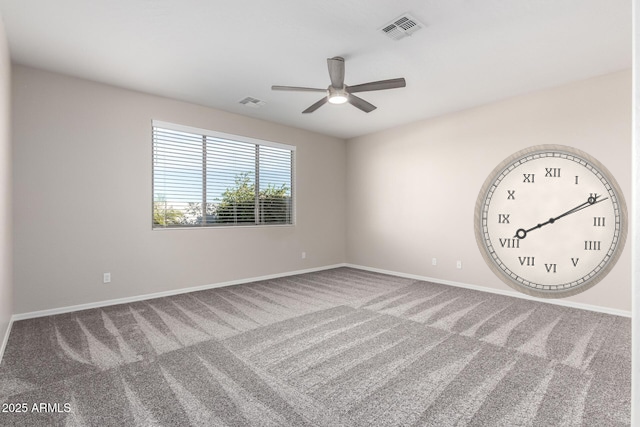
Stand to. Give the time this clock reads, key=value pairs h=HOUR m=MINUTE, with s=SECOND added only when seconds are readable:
h=8 m=10 s=11
